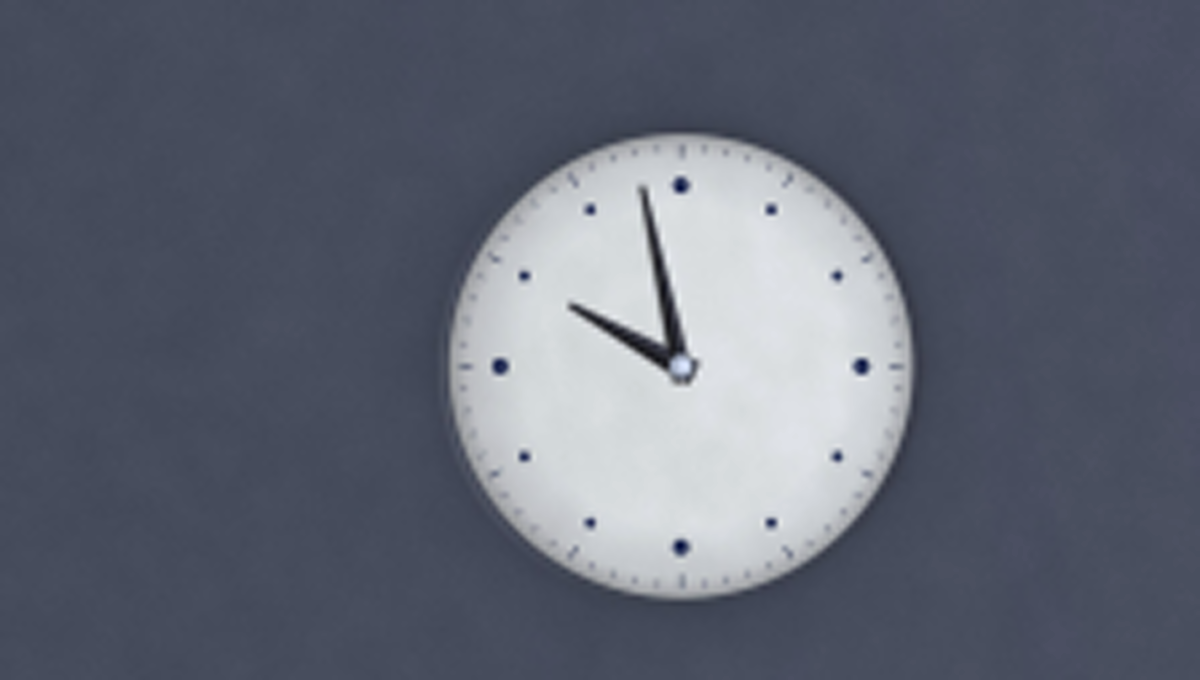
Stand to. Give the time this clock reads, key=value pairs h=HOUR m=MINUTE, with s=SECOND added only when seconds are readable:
h=9 m=58
